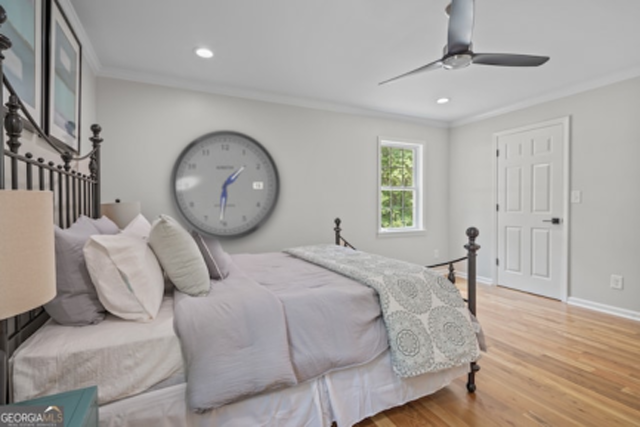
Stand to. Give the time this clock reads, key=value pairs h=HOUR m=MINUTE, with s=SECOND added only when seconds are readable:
h=1 m=31
